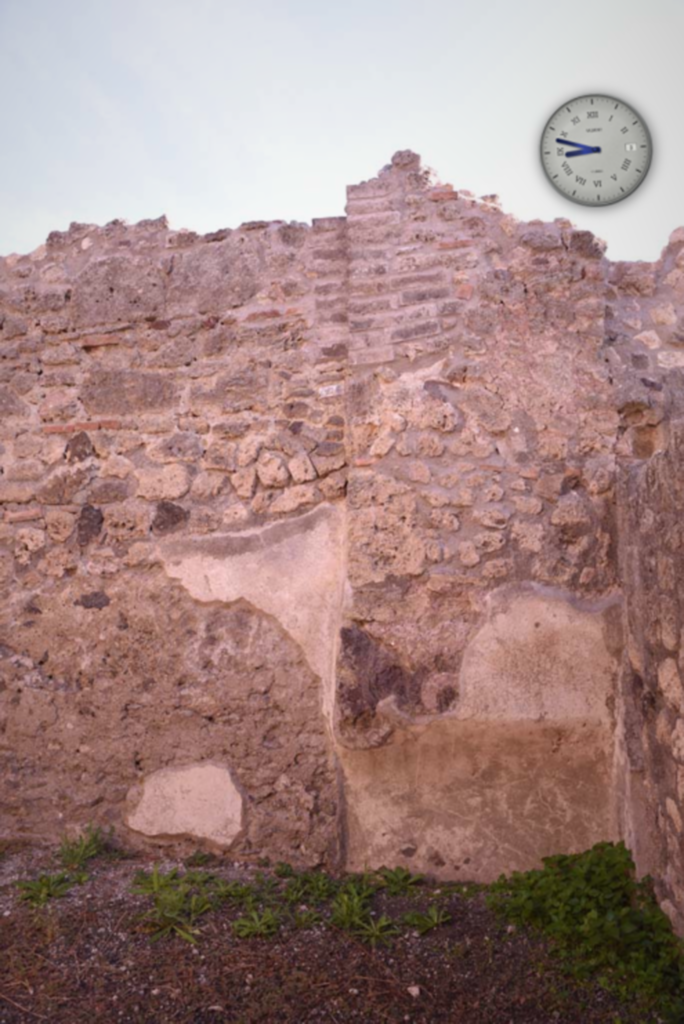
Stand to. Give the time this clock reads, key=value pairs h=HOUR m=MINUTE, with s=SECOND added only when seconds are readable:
h=8 m=48
